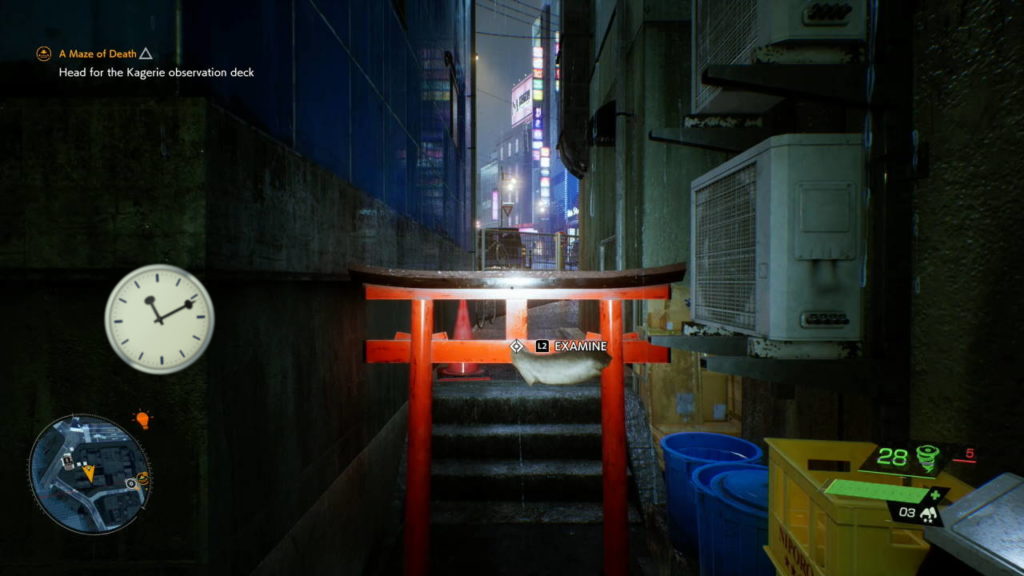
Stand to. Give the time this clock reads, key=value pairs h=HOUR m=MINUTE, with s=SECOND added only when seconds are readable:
h=11 m=11
